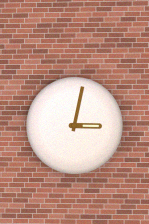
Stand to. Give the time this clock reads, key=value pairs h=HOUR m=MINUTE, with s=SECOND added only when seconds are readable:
h=3 m=2
